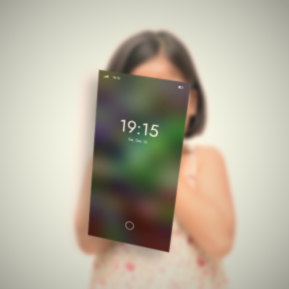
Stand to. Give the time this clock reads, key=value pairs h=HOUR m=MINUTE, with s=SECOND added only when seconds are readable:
h=19 m=15
